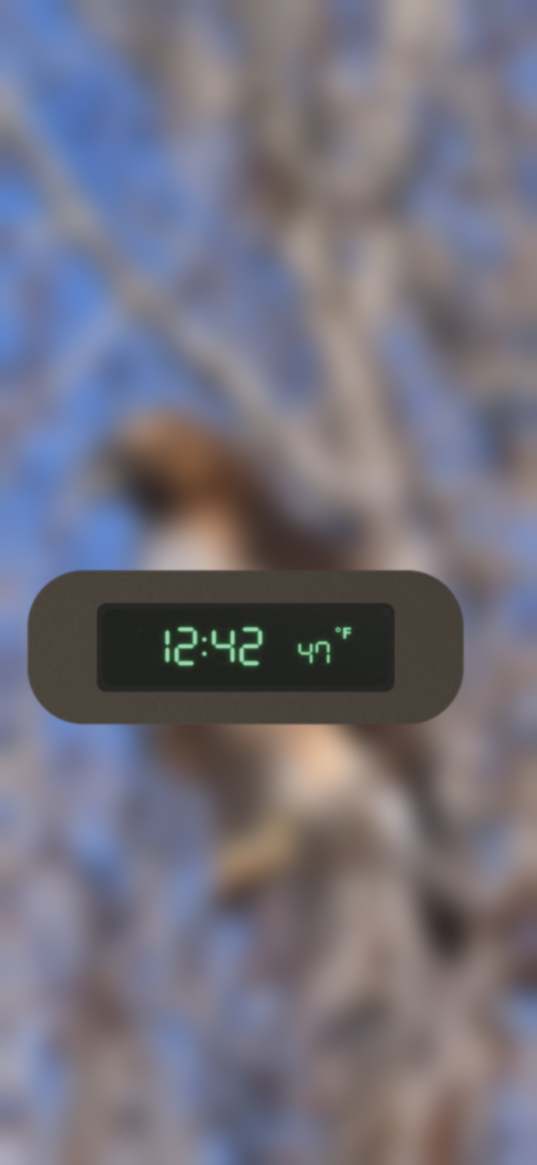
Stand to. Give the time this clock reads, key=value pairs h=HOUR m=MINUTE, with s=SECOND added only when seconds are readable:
h=12 m=42
